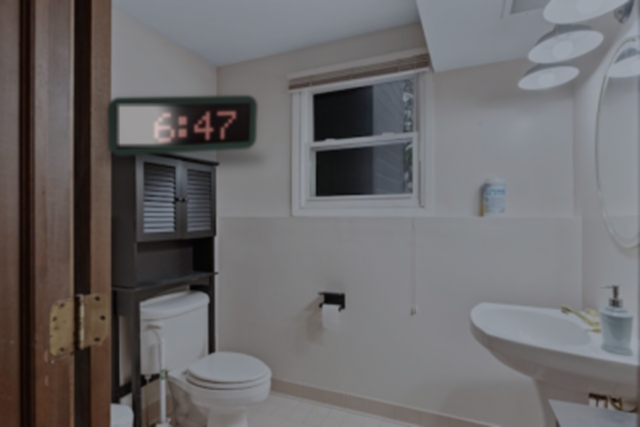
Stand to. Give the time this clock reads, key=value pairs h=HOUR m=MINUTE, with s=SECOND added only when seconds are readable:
h=6 m=47
